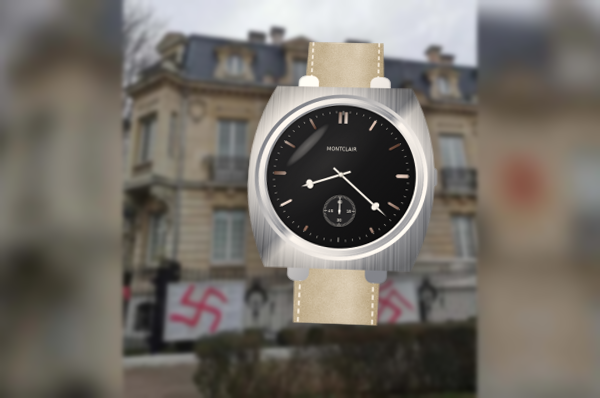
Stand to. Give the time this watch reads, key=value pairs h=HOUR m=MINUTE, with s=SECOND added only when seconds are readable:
h=8 m=22
